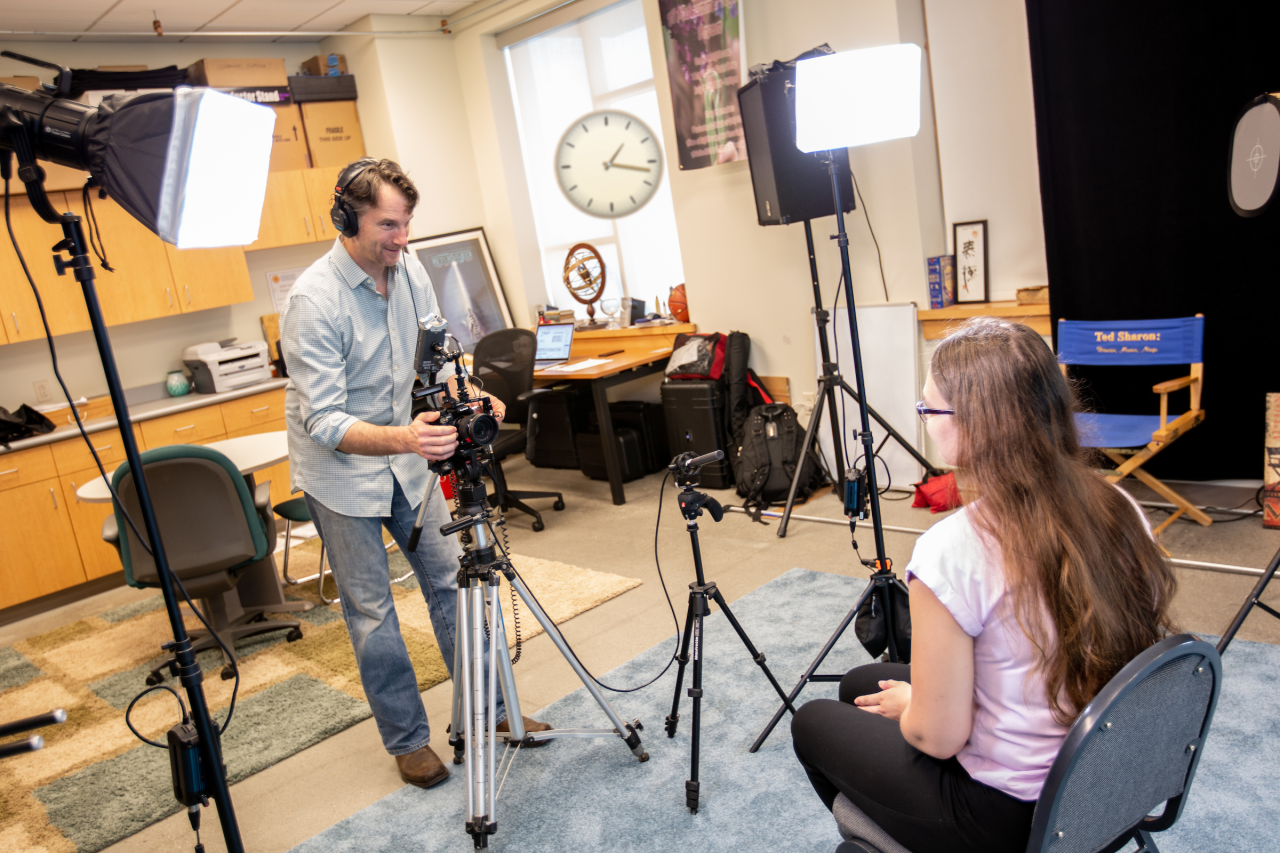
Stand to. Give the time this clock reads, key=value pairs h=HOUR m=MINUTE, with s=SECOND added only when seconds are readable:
h=1 m=17
